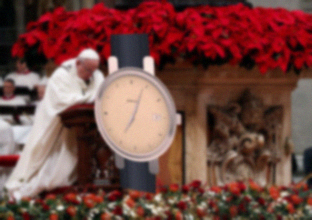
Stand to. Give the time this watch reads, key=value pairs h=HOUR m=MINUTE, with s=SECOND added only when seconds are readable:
h=7 m=4
